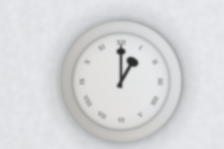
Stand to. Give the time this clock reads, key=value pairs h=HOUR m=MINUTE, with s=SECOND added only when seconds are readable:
h=1 m=0
